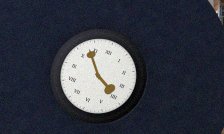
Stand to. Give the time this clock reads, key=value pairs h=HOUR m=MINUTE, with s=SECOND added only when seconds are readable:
h=3 m=53
